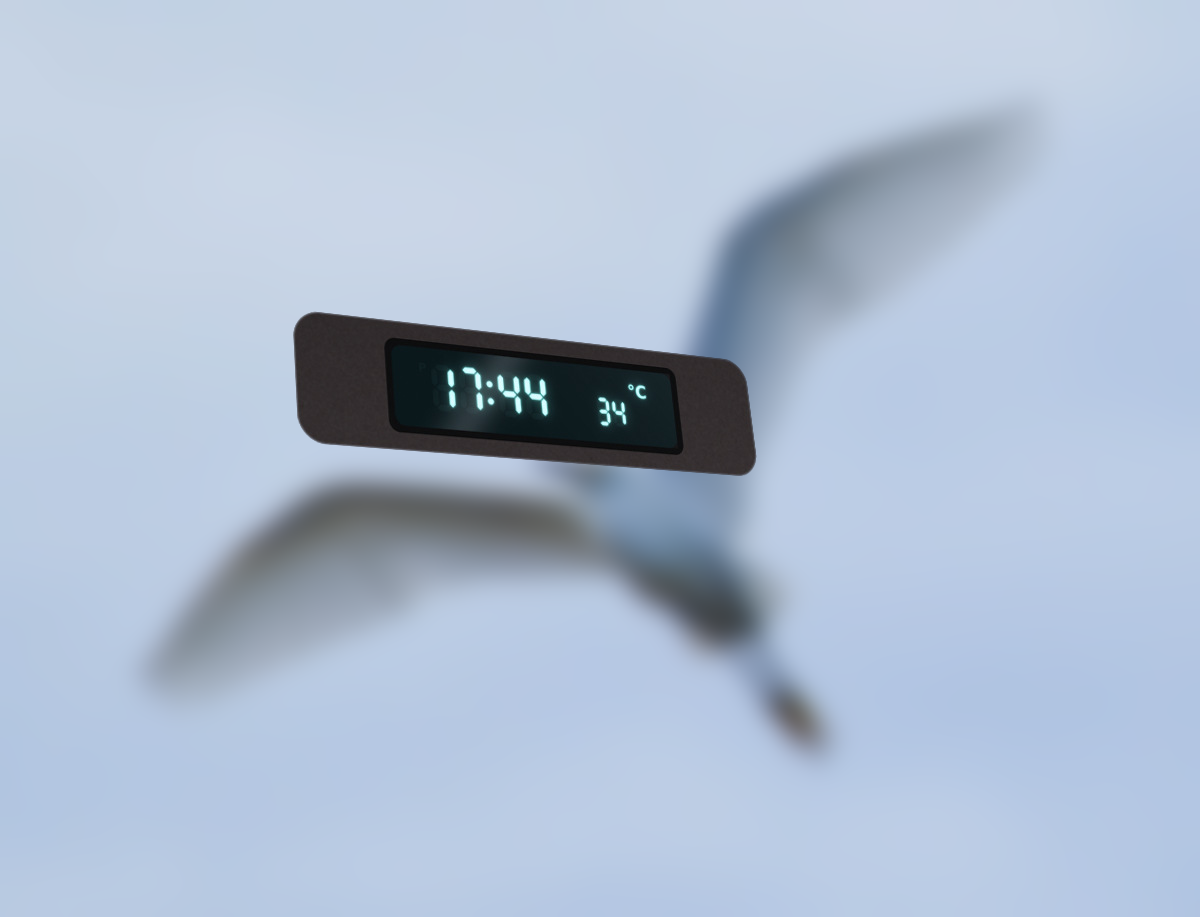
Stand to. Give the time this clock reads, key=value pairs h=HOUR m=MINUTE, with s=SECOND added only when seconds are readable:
h=17 m=44
